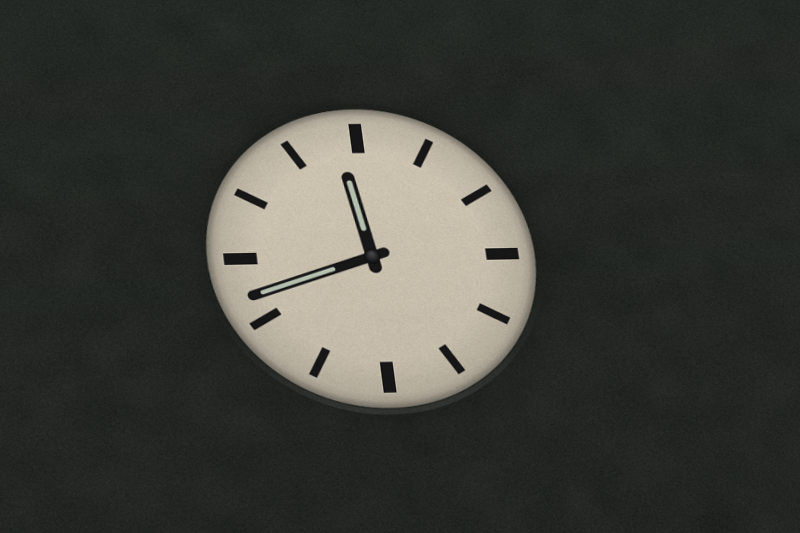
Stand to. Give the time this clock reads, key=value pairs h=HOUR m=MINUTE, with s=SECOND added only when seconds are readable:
h=11 m=42
